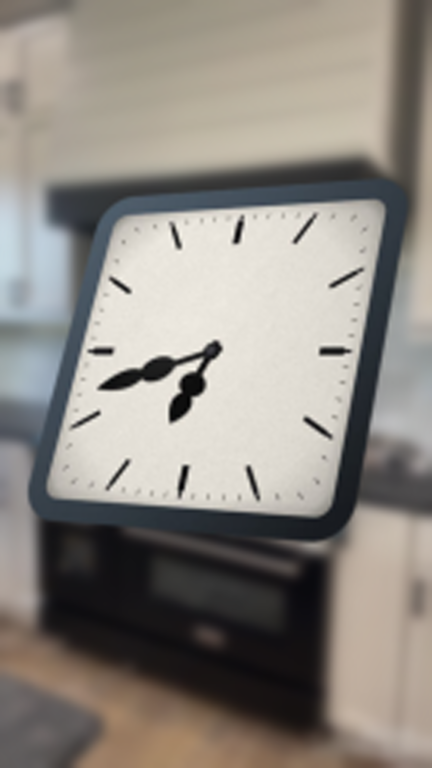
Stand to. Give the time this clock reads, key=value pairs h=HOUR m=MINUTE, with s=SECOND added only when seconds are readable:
h=6 m=42
